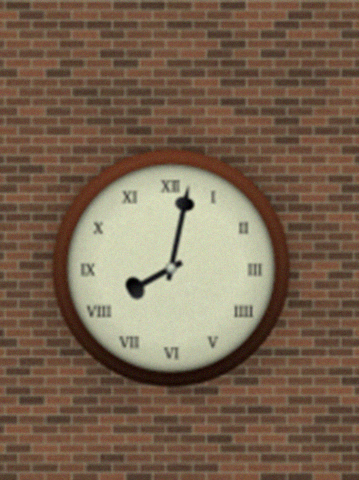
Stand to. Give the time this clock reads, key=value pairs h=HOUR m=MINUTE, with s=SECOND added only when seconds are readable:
h=8 m=2
